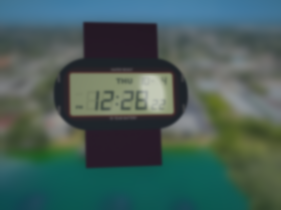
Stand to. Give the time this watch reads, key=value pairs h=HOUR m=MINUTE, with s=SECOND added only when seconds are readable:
h=12 m=28
